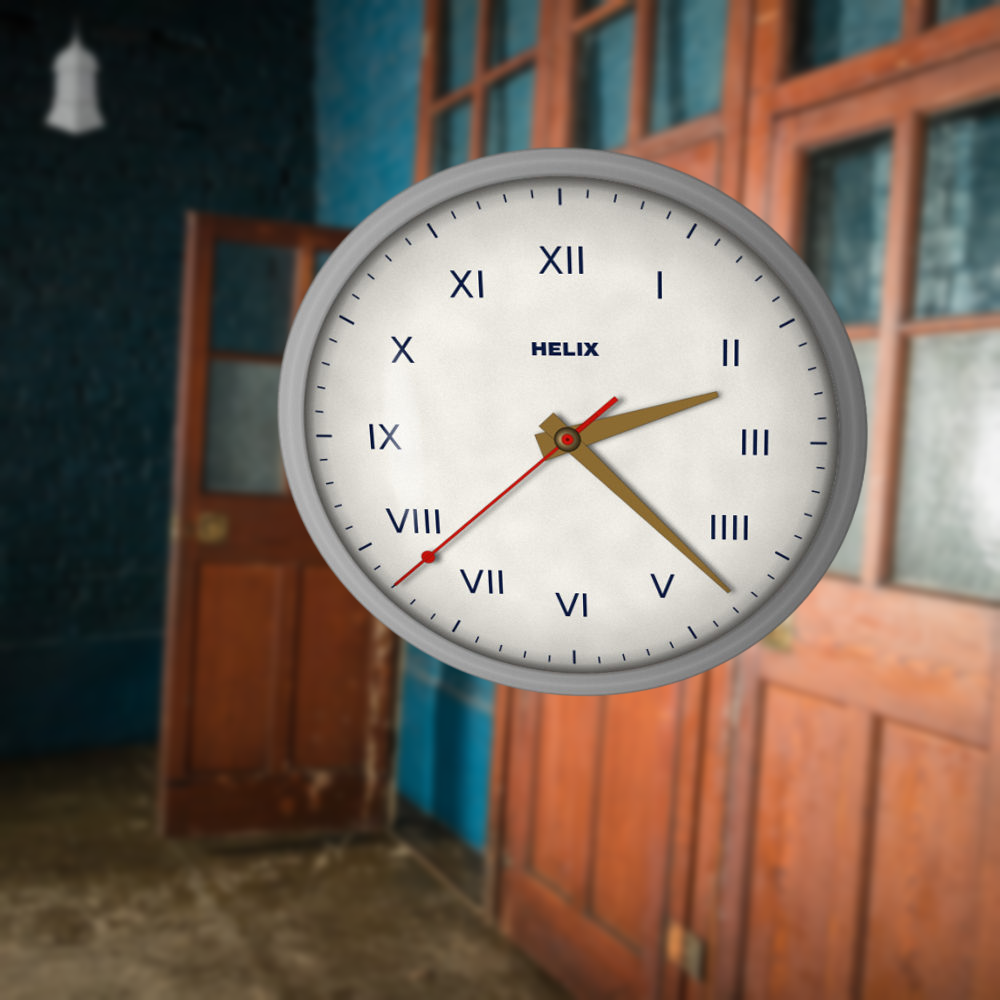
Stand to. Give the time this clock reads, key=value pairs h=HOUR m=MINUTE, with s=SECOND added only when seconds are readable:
h=2 m=22 s=38
